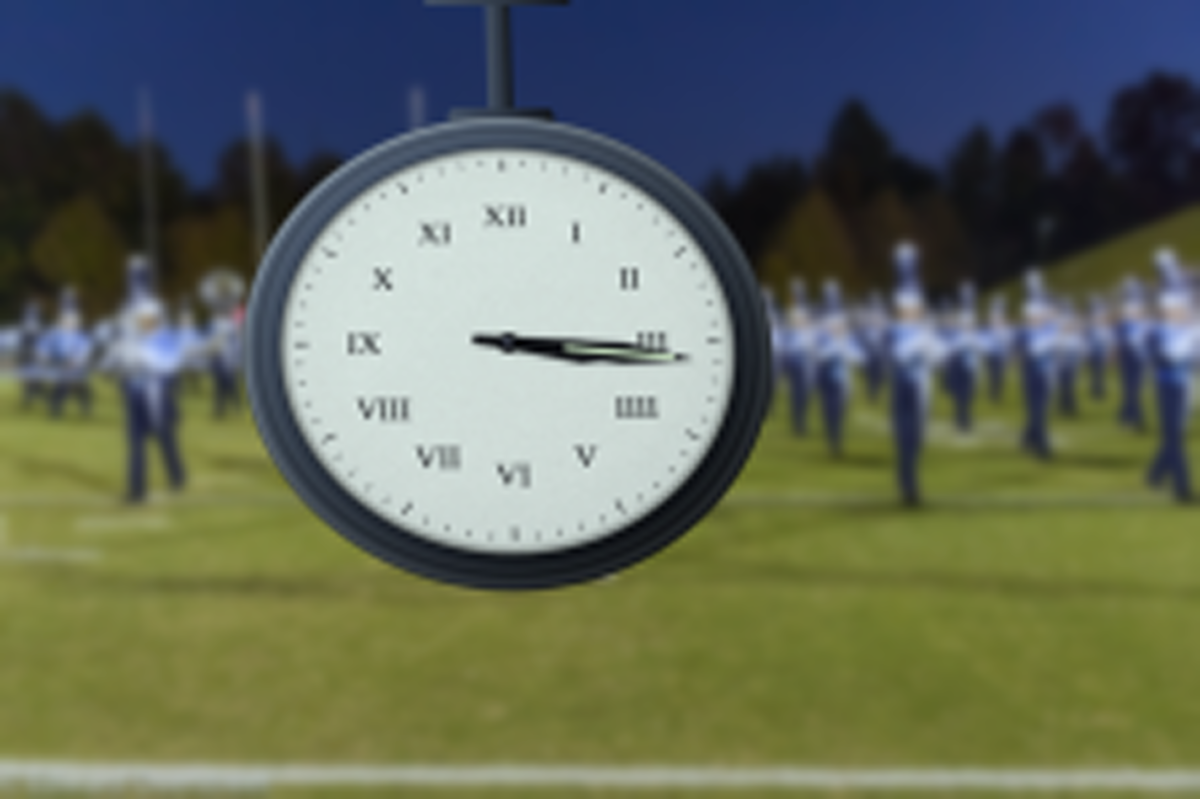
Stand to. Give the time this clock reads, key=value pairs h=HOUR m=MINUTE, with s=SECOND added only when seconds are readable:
h=3 m=16
